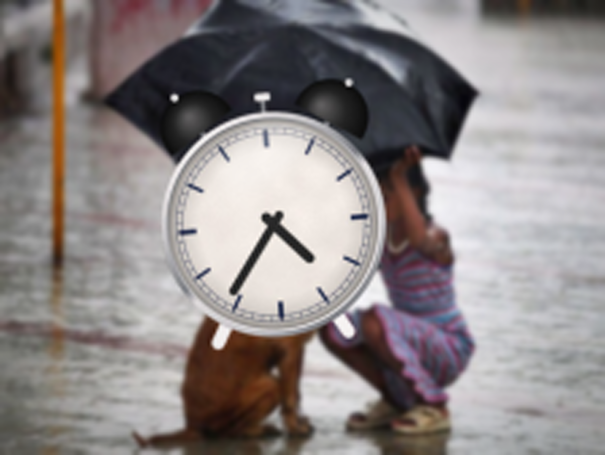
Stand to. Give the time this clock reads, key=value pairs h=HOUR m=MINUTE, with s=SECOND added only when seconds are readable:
h=4 m=36
